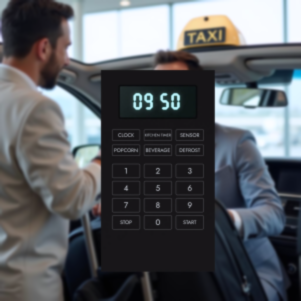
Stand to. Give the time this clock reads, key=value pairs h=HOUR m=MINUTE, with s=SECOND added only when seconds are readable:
h=9 m=50
